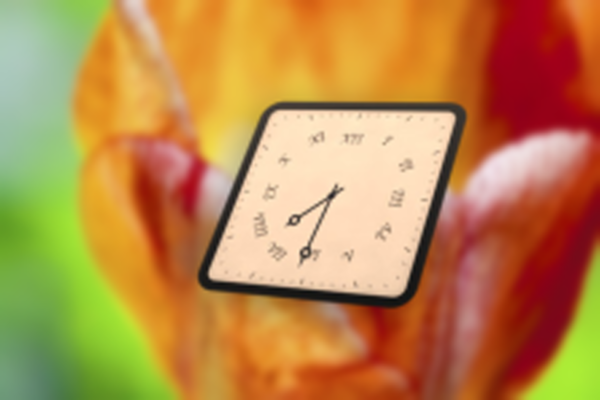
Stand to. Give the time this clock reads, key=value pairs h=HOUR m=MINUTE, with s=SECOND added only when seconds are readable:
h=7 m=31
